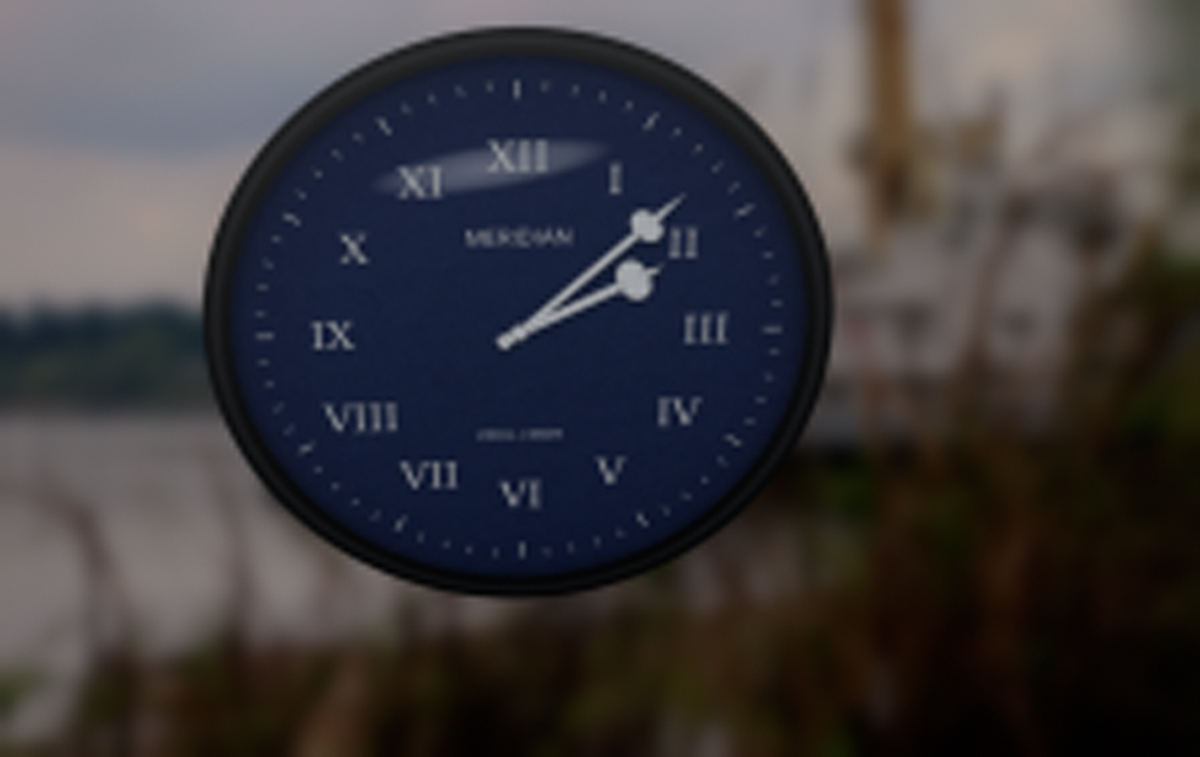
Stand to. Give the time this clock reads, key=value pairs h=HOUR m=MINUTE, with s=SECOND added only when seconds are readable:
h=2 m=8
